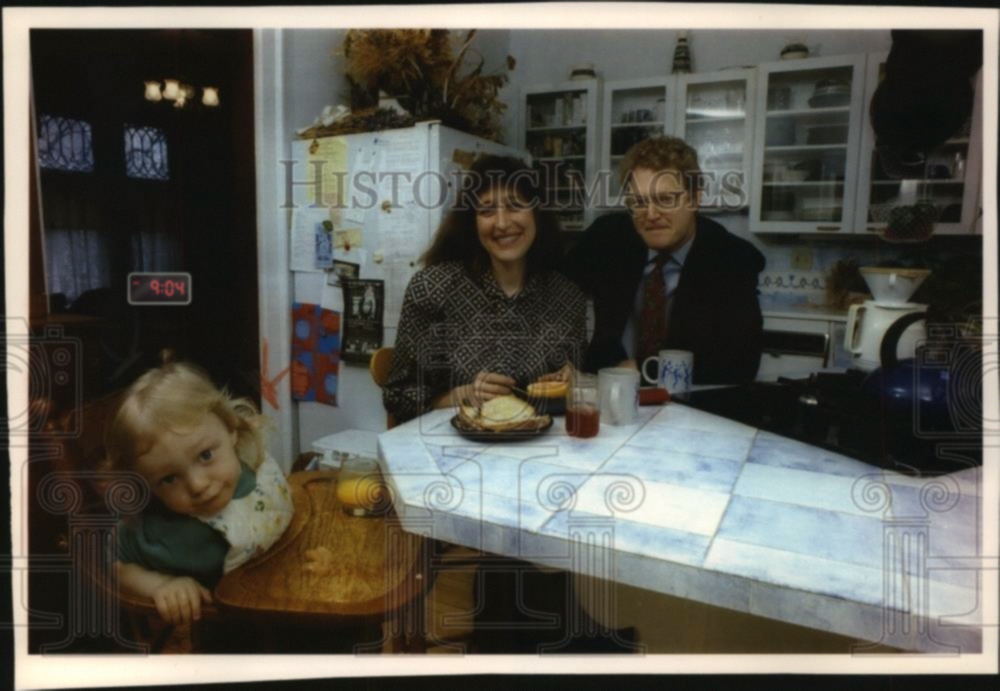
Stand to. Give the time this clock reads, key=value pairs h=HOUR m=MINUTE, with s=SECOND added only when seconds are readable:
h=9 m=4
